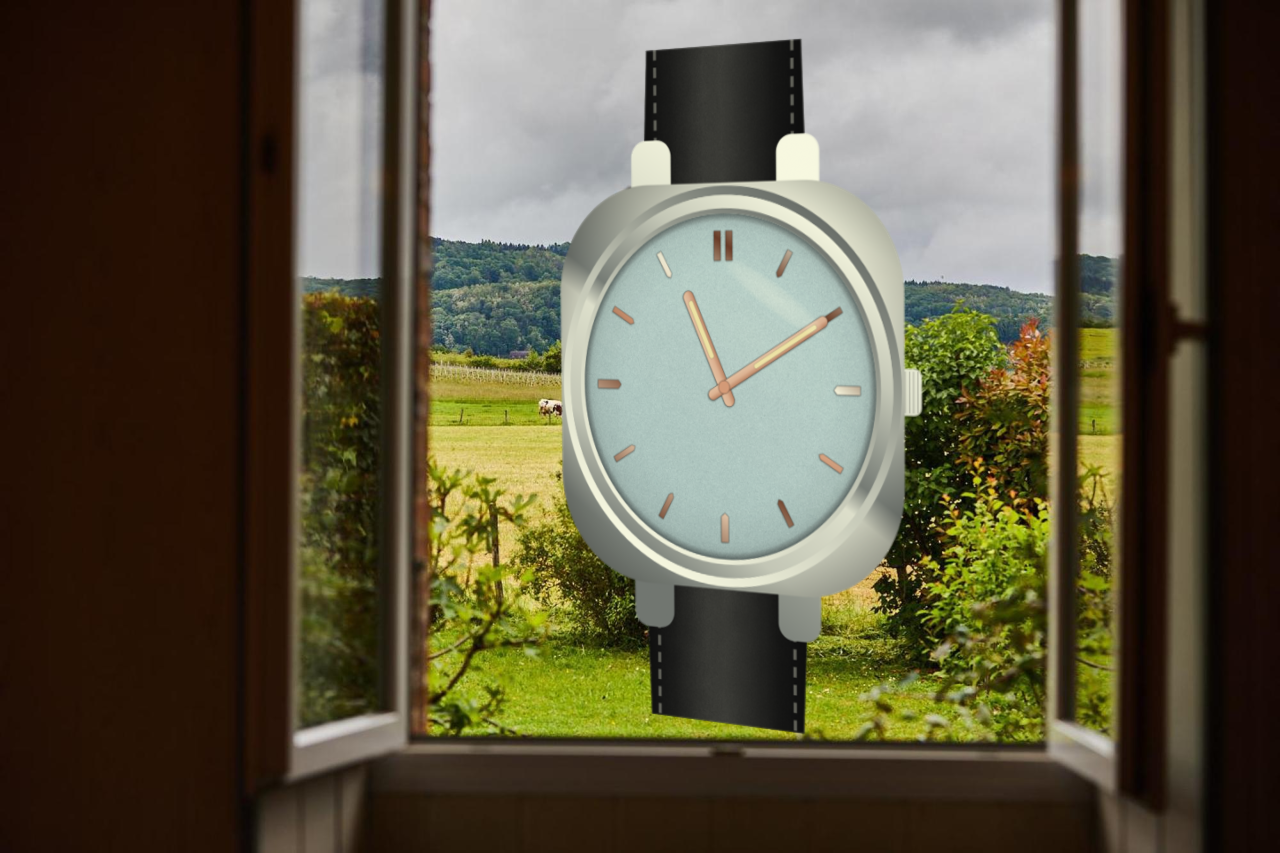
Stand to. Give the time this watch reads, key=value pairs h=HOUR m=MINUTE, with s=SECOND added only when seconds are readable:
h=11 m=10
